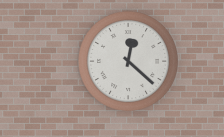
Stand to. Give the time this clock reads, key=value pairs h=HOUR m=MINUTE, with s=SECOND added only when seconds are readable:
h=12 m=22
